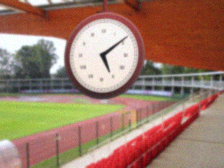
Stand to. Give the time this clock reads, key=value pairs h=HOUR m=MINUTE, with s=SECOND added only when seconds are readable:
h=5 m=9
